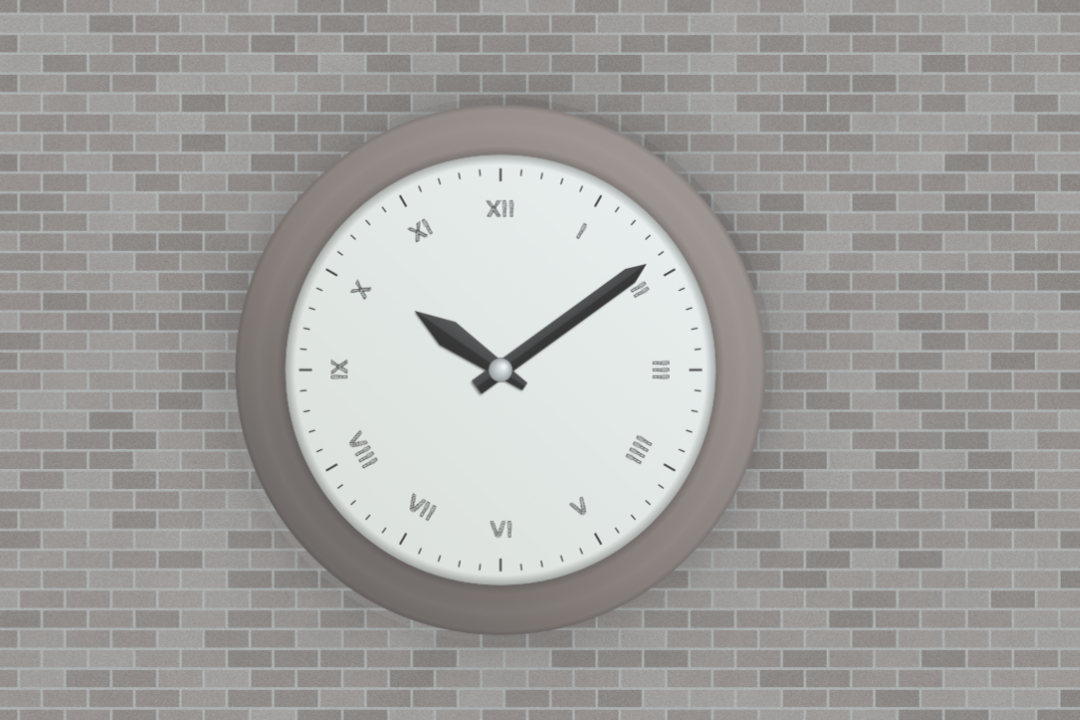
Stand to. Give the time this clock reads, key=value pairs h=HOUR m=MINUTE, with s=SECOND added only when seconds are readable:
h=10 m=9
